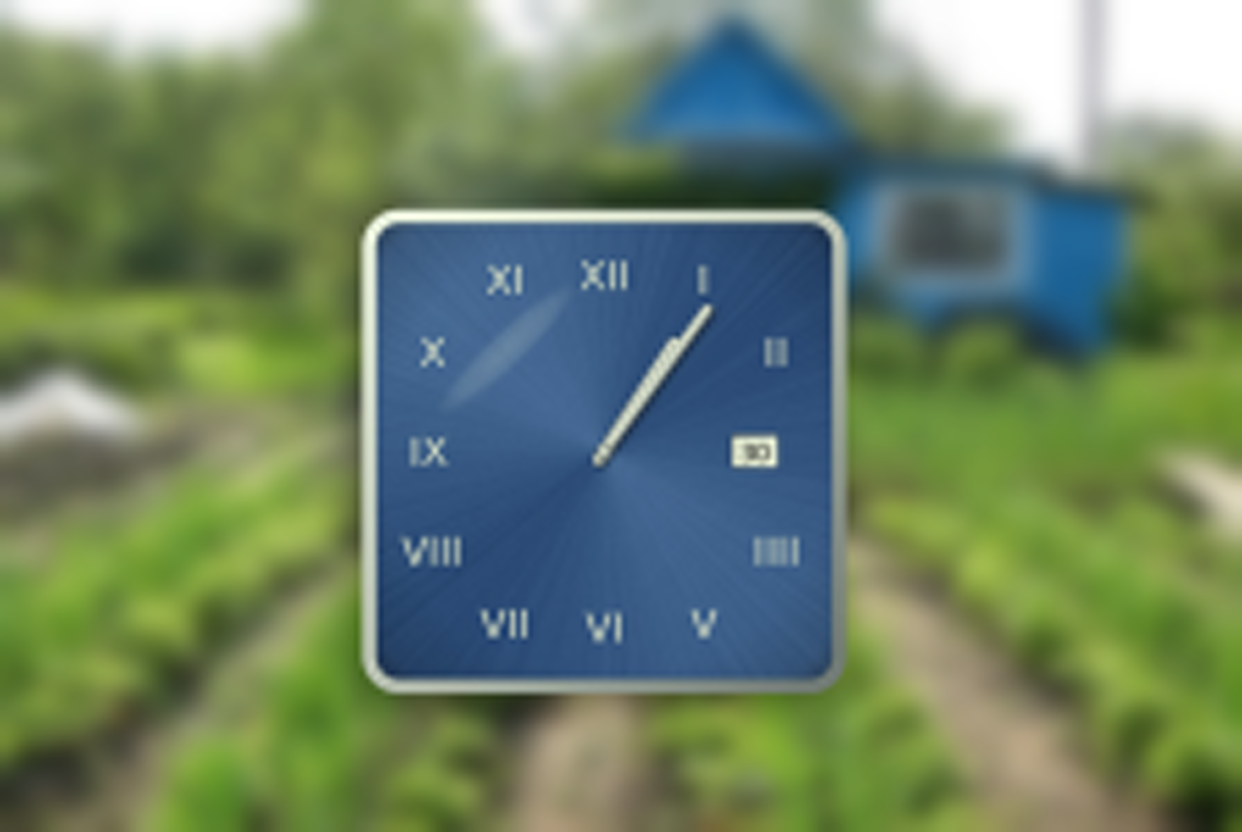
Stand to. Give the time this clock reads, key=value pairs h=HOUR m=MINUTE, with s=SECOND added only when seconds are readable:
h=1 m=6
